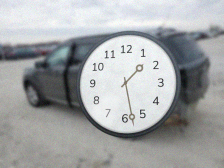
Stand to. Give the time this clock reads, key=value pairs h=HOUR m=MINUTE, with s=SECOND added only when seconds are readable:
h=1 m=28
